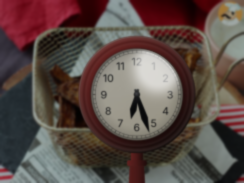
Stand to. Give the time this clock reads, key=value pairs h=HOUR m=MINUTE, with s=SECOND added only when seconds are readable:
h=6 m=27
